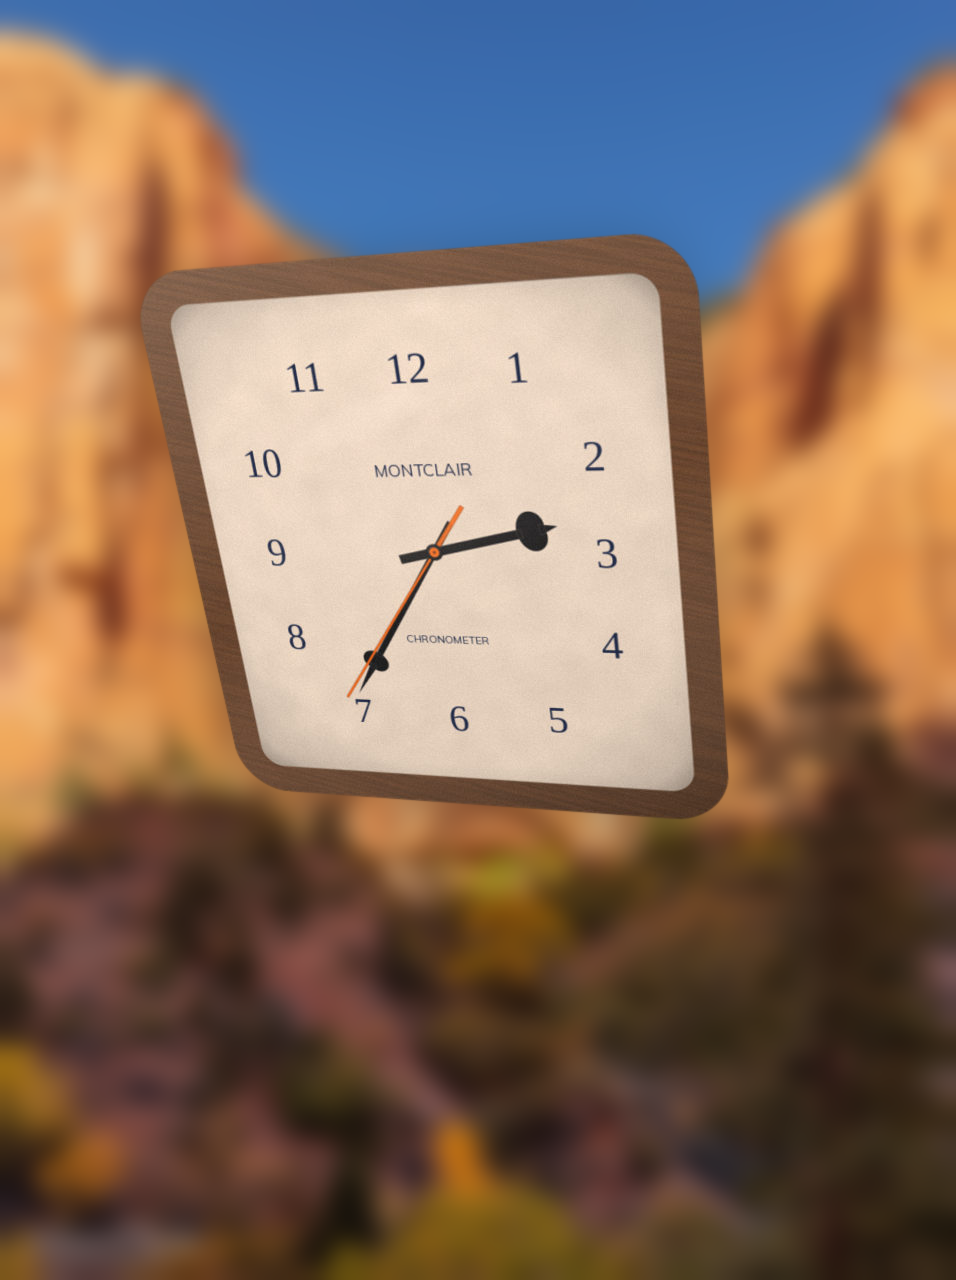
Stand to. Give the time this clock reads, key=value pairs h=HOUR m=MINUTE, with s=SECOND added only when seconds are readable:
h=2 m=35 s=36
